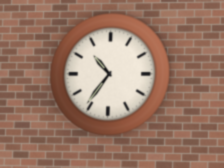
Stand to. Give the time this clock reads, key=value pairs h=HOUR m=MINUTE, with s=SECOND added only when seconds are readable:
h=10 m=36
